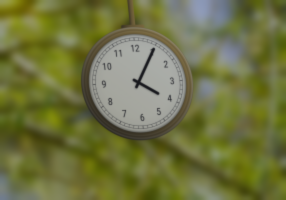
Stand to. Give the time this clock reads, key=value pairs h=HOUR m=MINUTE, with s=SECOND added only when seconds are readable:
h=4 m=5
